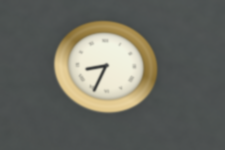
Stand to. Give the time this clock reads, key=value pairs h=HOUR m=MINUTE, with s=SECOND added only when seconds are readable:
h=8 m=34
